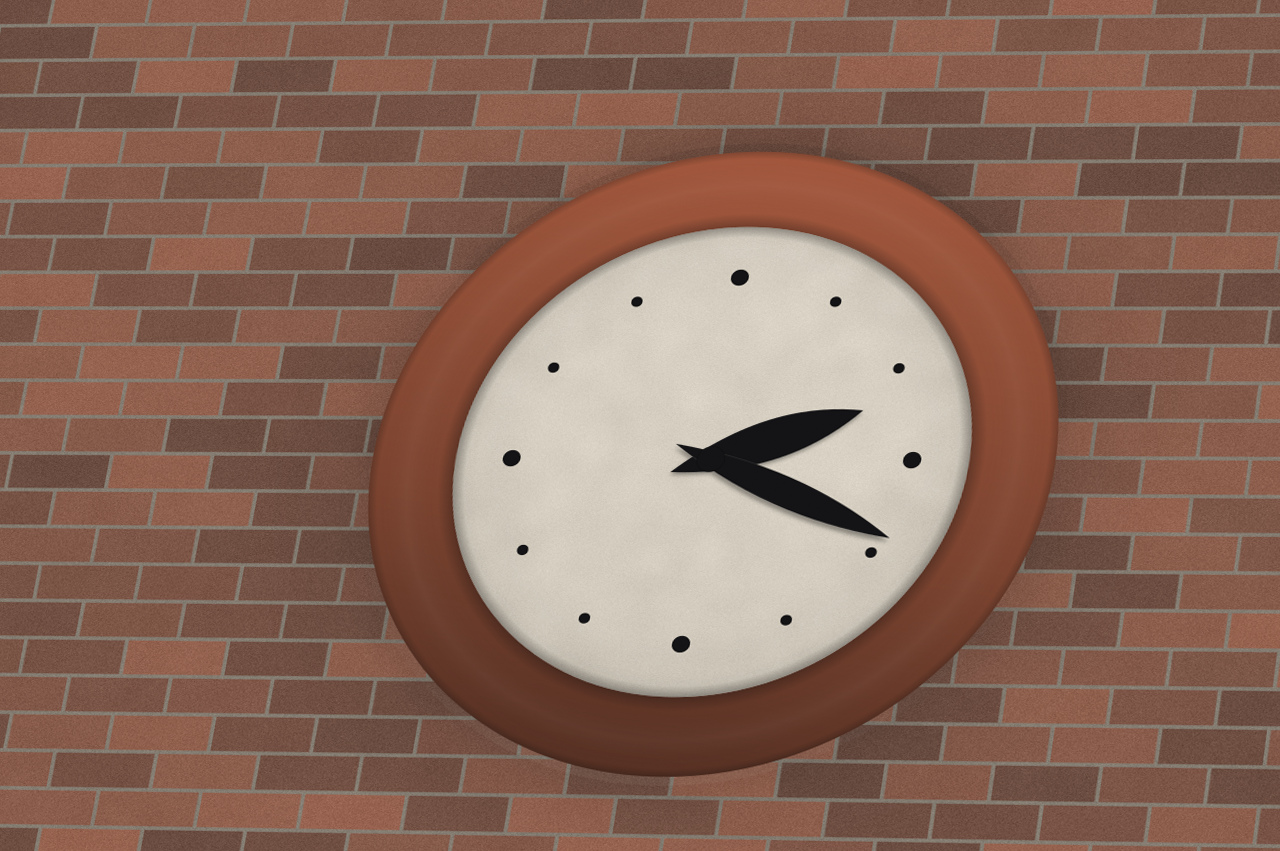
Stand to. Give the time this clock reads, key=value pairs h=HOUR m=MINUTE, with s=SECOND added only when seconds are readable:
h=2 m=19
